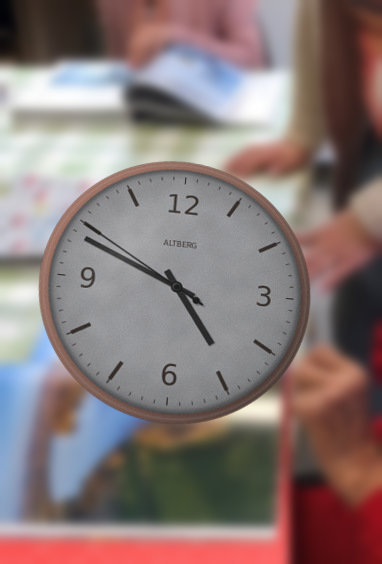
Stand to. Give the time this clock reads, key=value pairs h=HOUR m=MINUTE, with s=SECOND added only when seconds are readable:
h=4 m=48 s=50
